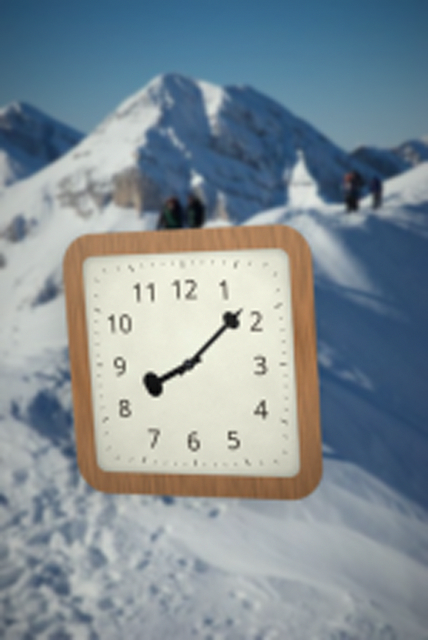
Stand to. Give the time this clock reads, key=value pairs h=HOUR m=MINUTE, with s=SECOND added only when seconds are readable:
h=8 m=8
